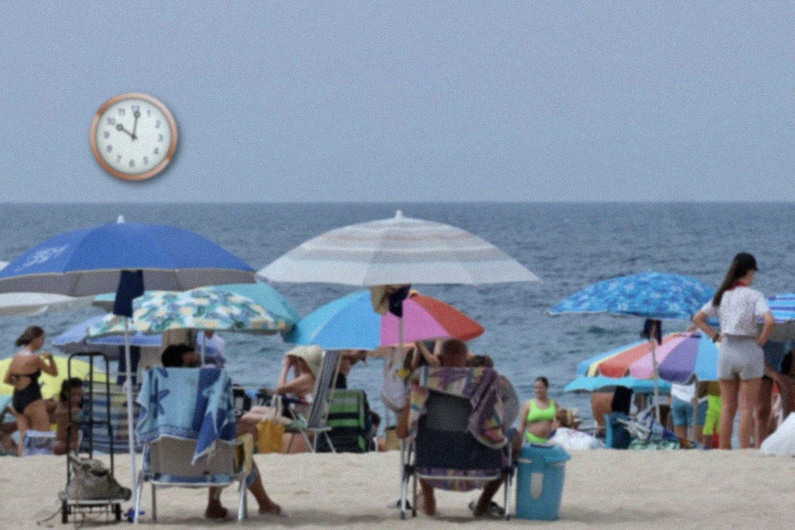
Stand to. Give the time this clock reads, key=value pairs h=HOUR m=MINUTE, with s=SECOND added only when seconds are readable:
h=10 m=1
